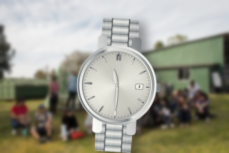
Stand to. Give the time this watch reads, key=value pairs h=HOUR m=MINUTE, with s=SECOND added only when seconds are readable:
h=11 m=30
